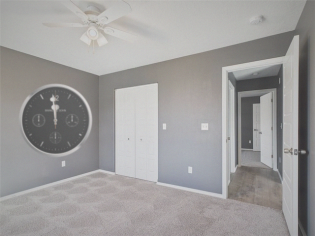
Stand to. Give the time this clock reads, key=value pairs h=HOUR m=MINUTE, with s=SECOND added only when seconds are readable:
h=11 m=59
